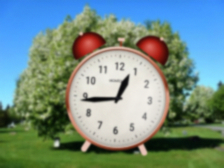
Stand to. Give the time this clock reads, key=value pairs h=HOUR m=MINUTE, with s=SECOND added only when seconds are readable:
h=12 m=44
